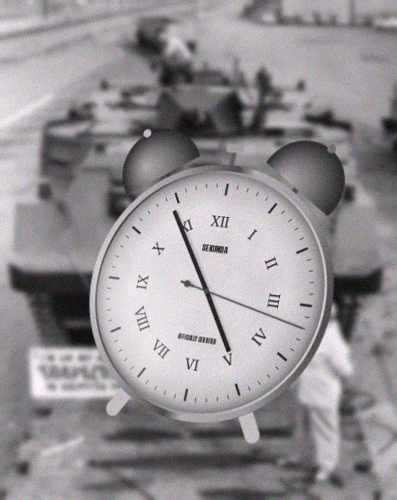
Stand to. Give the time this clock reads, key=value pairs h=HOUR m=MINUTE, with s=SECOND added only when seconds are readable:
h=4 m=54 s=17
